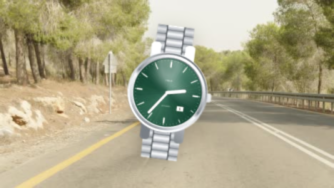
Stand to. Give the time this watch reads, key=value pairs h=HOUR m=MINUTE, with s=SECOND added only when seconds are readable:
h=2 m=36
